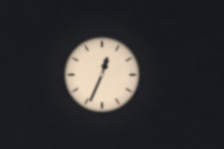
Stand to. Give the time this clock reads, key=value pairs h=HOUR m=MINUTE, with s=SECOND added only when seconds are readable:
h=12 m=34
